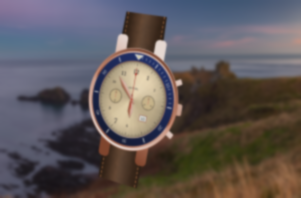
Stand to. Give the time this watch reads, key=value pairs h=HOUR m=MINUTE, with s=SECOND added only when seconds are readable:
h=5 m=53
